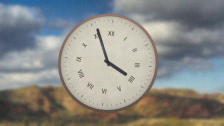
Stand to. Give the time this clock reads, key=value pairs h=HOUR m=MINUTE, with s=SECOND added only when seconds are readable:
h=3 m=56
